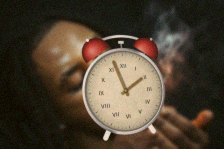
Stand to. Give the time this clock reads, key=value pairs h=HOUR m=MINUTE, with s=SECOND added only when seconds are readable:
h=1 m=57
